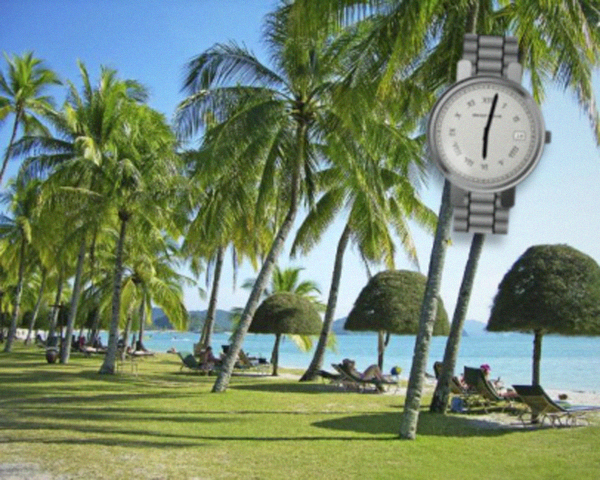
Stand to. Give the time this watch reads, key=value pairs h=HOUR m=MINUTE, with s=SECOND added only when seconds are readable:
h=6 m=2
